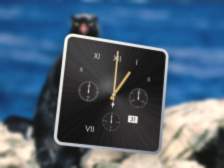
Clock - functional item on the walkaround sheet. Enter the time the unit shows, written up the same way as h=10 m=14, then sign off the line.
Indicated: h=1 m=0
